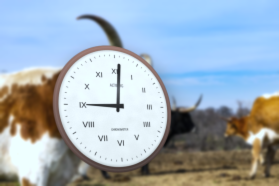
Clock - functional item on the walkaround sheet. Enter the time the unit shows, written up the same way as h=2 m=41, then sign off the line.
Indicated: h=9 m=1
